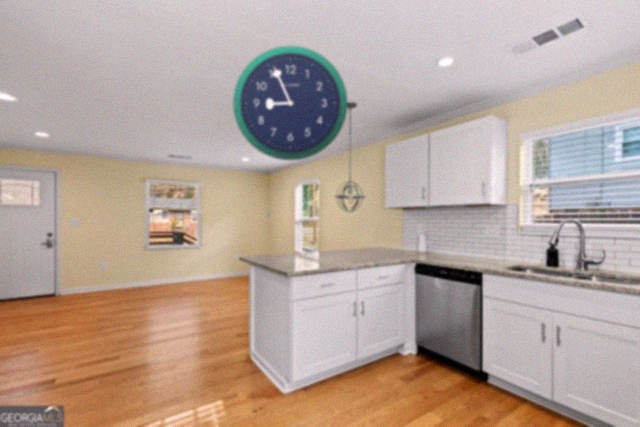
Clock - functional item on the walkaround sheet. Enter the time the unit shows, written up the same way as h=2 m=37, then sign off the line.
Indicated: h=8 m=56
